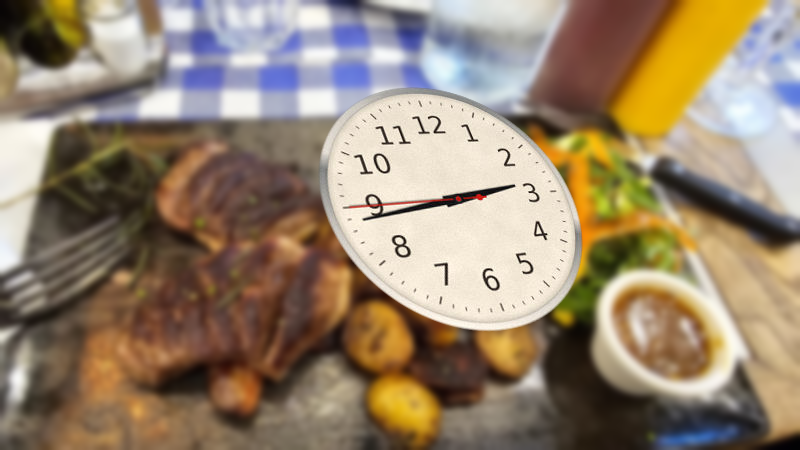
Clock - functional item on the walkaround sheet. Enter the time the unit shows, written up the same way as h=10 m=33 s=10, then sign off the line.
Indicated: h=2 m=43 s=45
